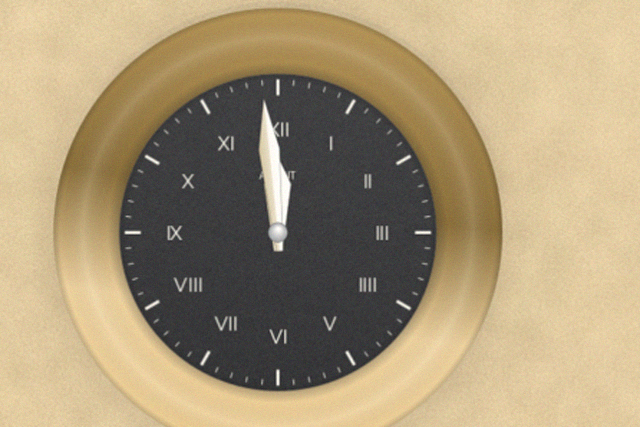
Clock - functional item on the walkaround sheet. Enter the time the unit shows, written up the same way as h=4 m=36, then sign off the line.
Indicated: h=11 m=59
